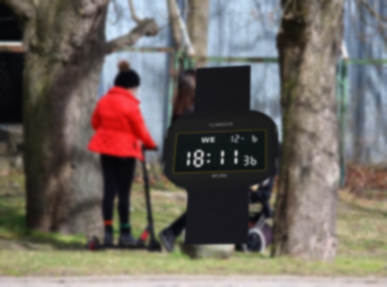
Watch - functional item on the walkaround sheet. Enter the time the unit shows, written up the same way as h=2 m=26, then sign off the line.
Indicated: h=18 m=11
